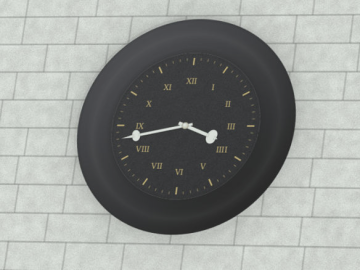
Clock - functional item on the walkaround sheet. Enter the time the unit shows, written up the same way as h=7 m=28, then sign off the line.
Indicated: h=3 m=43
